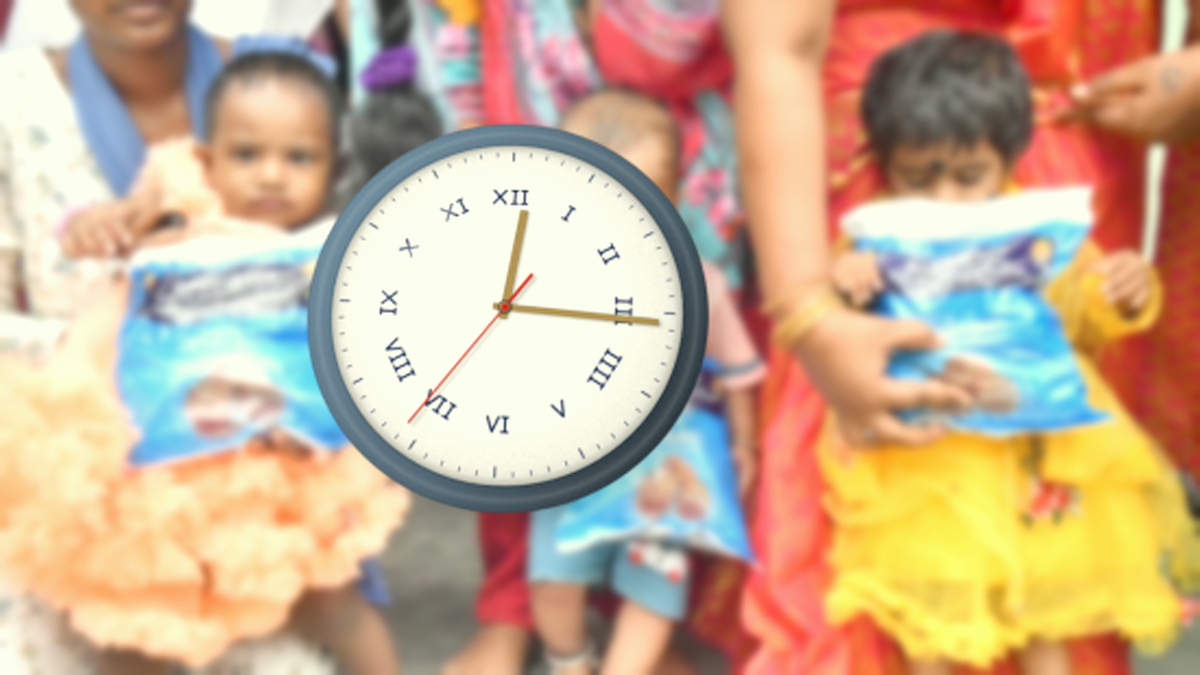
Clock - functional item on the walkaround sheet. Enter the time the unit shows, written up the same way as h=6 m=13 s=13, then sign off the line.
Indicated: h=12 m=15 s=36
